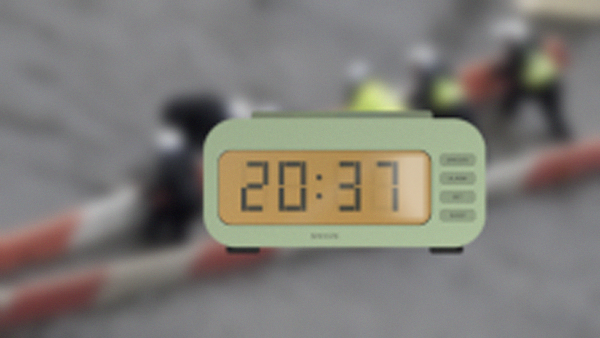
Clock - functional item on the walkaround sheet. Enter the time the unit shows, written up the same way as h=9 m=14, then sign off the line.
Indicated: h=20 m=37
